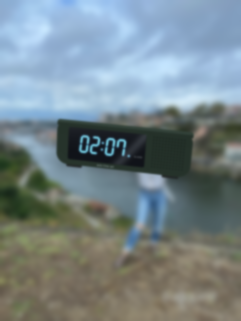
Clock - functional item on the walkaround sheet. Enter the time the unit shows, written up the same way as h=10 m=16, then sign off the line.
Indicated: h=2 m=7
